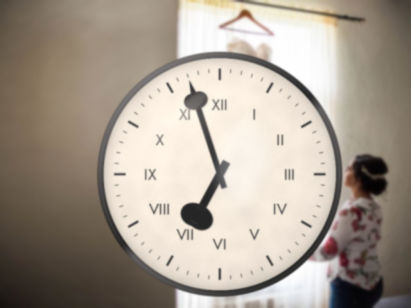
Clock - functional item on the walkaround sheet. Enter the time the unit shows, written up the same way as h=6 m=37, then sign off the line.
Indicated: h=6 m=57
